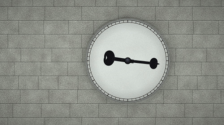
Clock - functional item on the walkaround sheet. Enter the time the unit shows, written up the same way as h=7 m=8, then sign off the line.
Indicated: h=9 m=16
